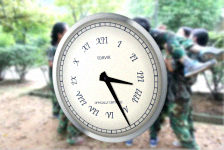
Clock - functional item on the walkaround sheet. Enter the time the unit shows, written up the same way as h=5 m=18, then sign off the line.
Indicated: h=3 m=26
